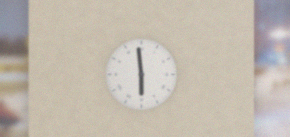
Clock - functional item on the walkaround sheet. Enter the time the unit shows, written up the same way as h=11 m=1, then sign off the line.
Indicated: h=5 m=59
